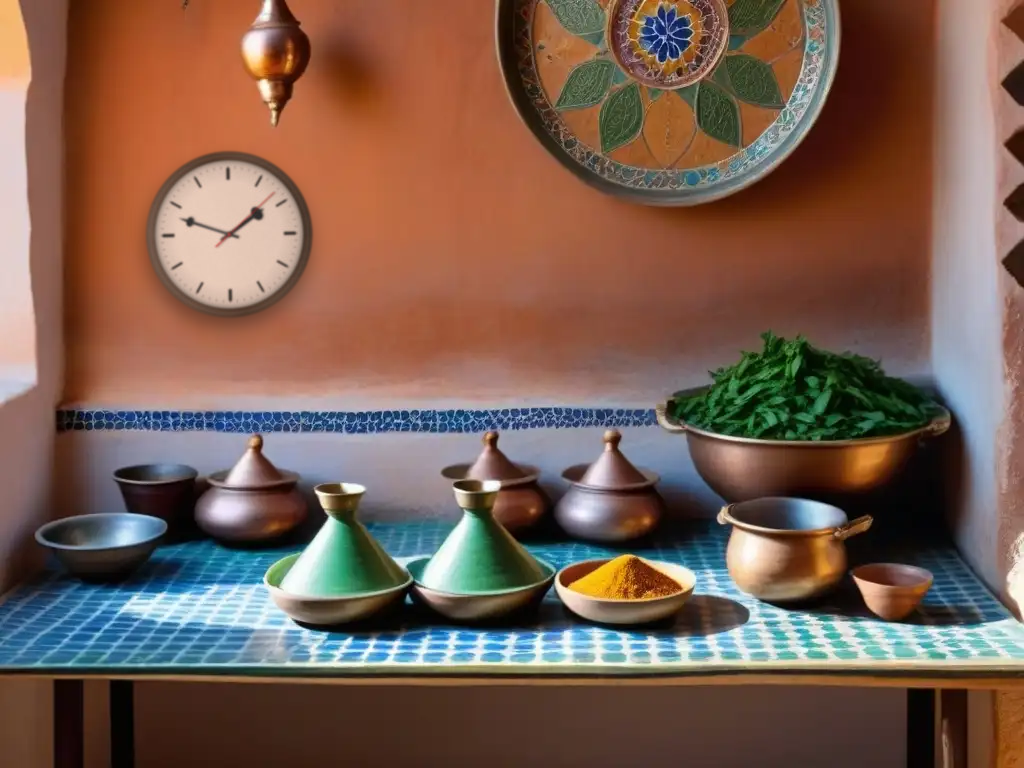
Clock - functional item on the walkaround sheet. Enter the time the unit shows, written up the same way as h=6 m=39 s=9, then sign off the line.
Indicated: h=1 m=48 s=8
